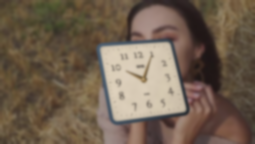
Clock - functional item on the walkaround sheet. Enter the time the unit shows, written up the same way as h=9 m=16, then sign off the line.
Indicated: h=10 m=5
